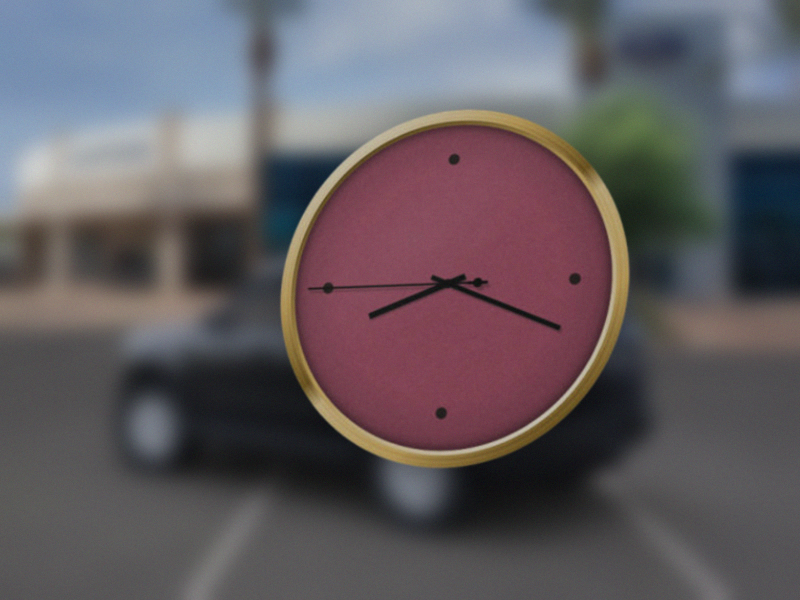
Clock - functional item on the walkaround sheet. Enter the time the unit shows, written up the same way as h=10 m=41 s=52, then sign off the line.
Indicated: h=8 m=18 s=45
